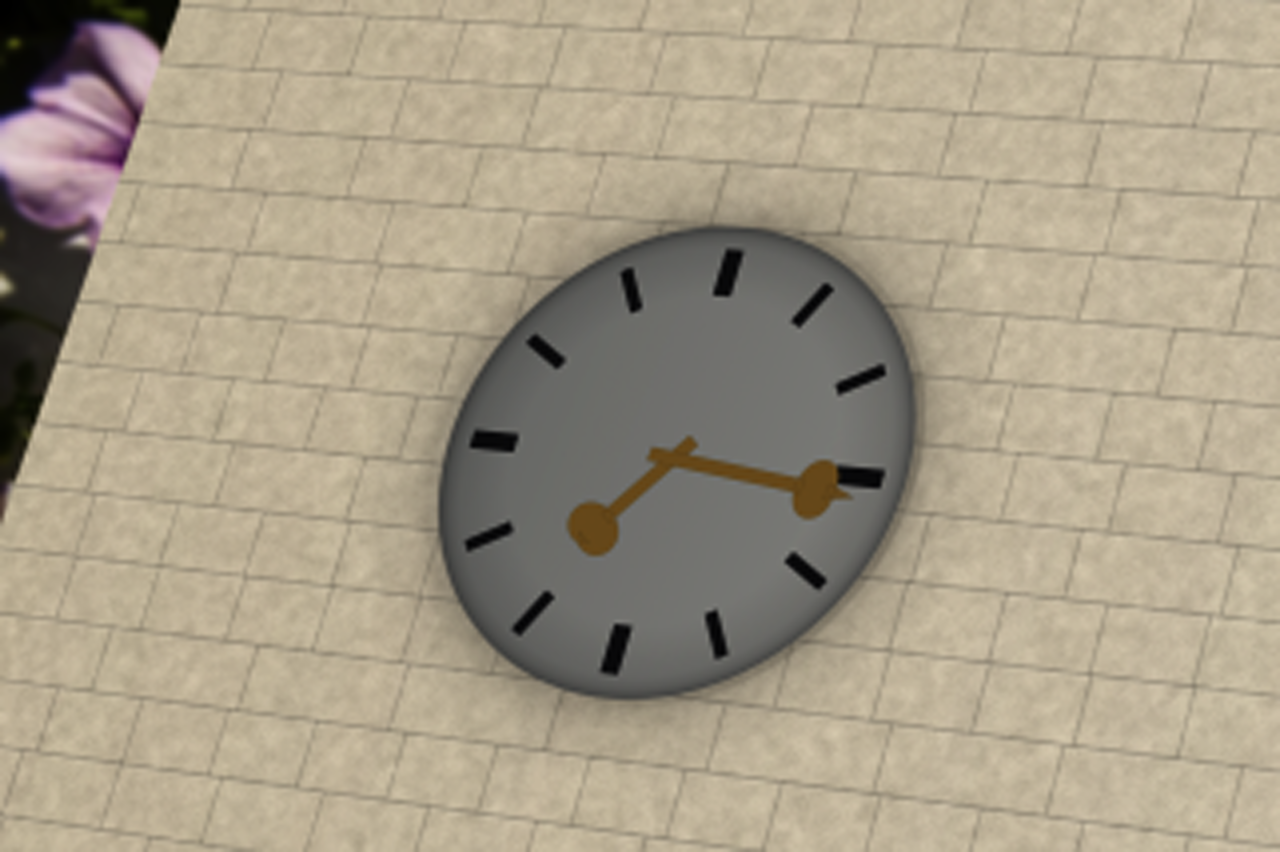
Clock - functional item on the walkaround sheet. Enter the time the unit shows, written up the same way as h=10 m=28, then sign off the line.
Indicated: h=7 m=16
